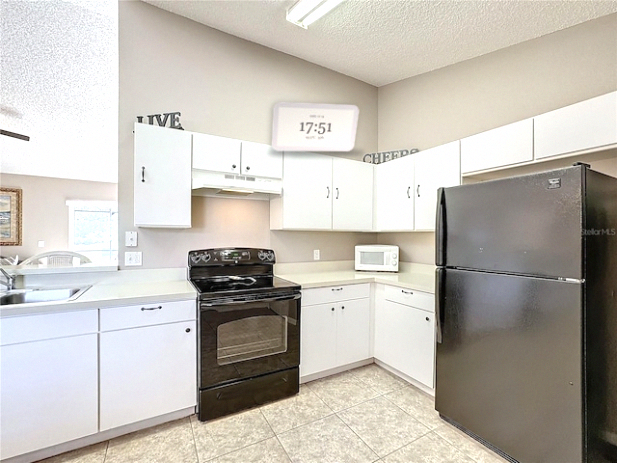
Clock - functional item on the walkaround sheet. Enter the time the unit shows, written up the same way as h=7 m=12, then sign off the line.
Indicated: h=17 m=51
